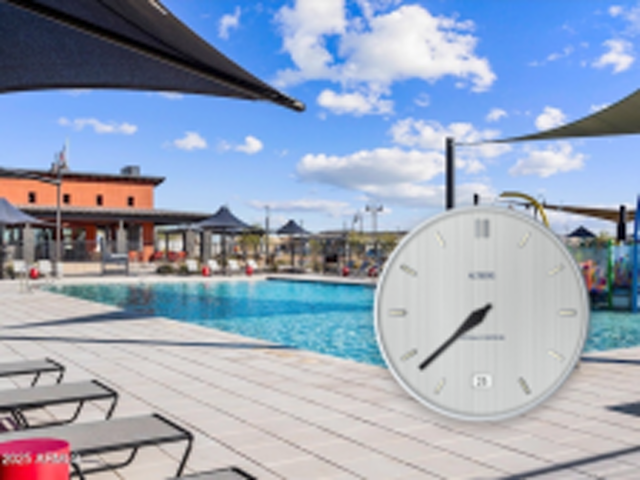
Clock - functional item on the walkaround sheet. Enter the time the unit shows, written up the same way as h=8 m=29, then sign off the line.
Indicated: h=7 m=38
